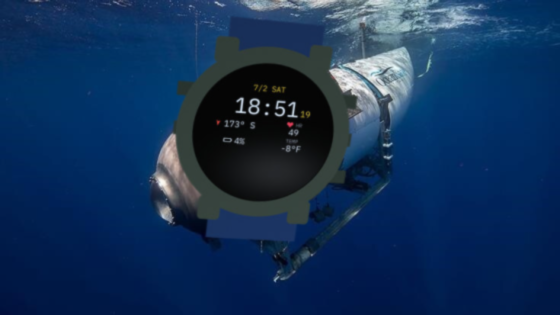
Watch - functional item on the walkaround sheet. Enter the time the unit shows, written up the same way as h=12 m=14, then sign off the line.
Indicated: h=18 m=51
